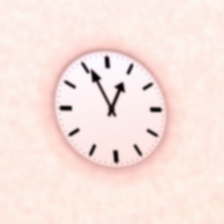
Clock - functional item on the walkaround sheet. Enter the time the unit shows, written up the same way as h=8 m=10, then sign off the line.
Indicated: h=12 m=56
